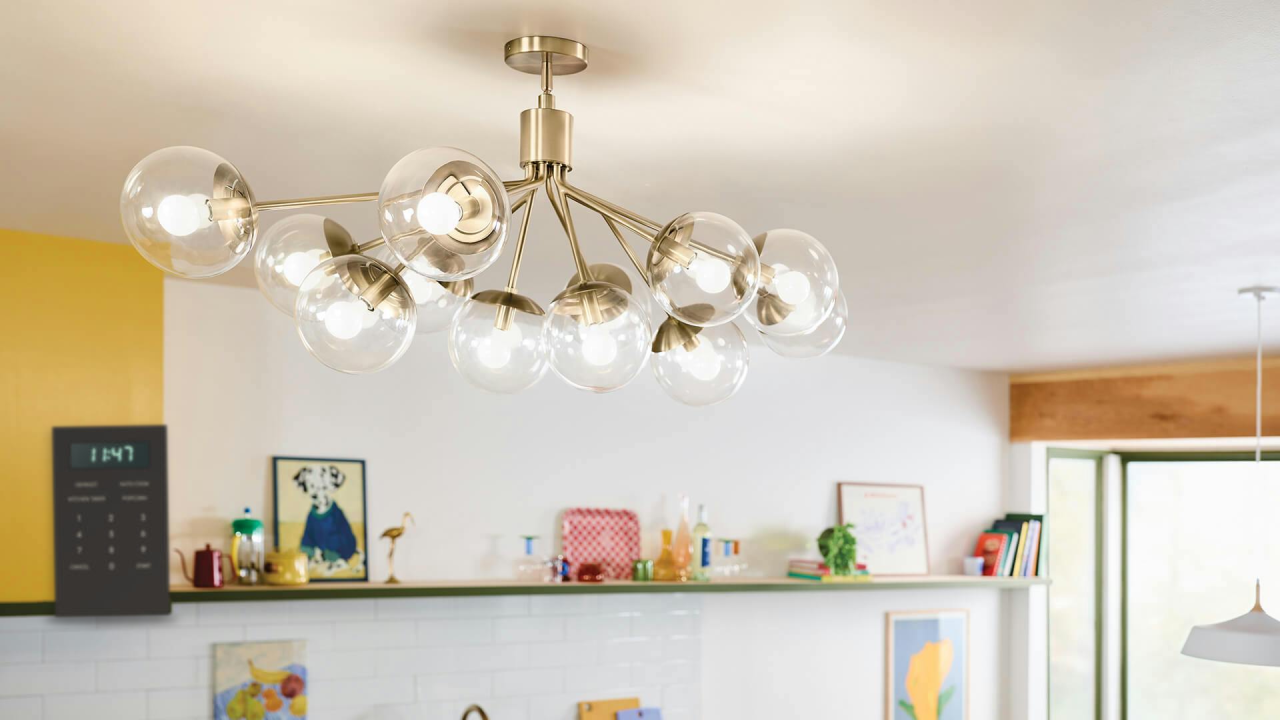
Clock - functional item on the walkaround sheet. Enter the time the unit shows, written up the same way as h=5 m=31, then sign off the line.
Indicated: h=11 m=47
